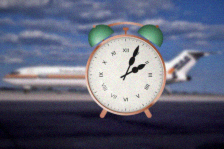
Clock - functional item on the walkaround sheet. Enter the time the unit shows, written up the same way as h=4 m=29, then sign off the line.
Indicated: h=2 m=4
